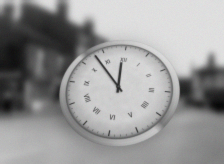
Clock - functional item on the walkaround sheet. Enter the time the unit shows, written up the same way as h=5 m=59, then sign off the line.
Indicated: h=11 m=53
